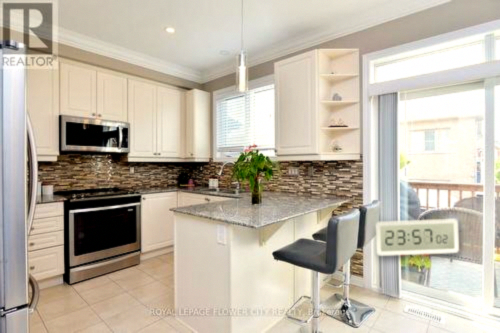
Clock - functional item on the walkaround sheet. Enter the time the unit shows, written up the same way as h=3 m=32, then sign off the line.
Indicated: h=23 m=57
